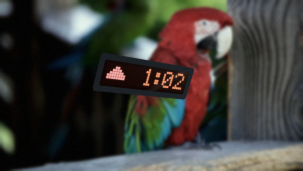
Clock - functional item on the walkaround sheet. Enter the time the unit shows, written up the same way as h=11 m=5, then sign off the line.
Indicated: h=1 m=2
